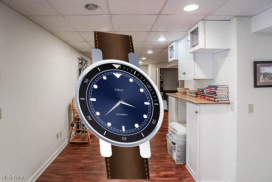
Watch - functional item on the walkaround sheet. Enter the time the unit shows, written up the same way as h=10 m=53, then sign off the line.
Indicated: h=3 m=38
